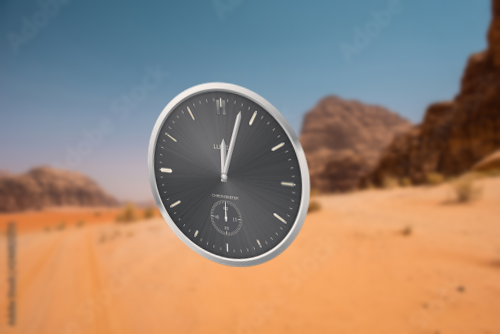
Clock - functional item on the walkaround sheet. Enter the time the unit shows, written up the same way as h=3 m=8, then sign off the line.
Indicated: h=12 m=3
